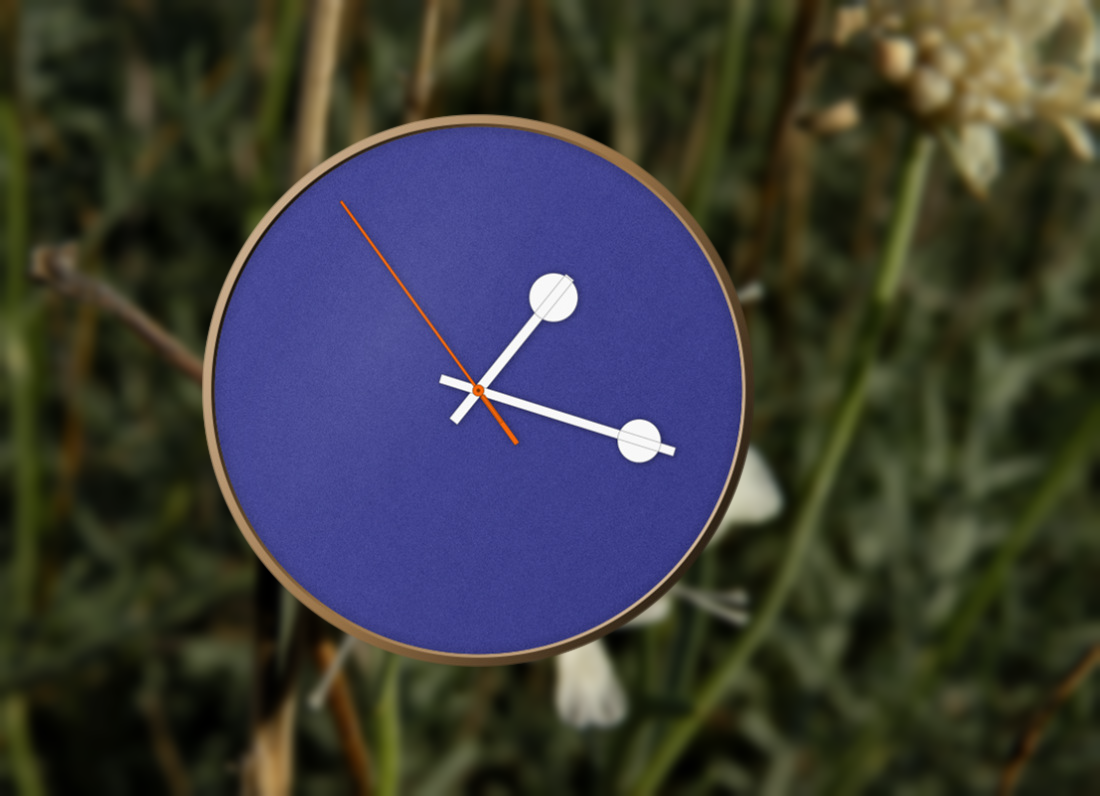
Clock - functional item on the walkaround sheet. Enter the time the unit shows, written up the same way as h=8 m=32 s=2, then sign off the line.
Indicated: h=1 m=17 s=54
